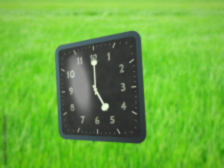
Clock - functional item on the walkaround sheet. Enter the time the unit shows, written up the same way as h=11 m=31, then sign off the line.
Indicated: h=5 m=0
